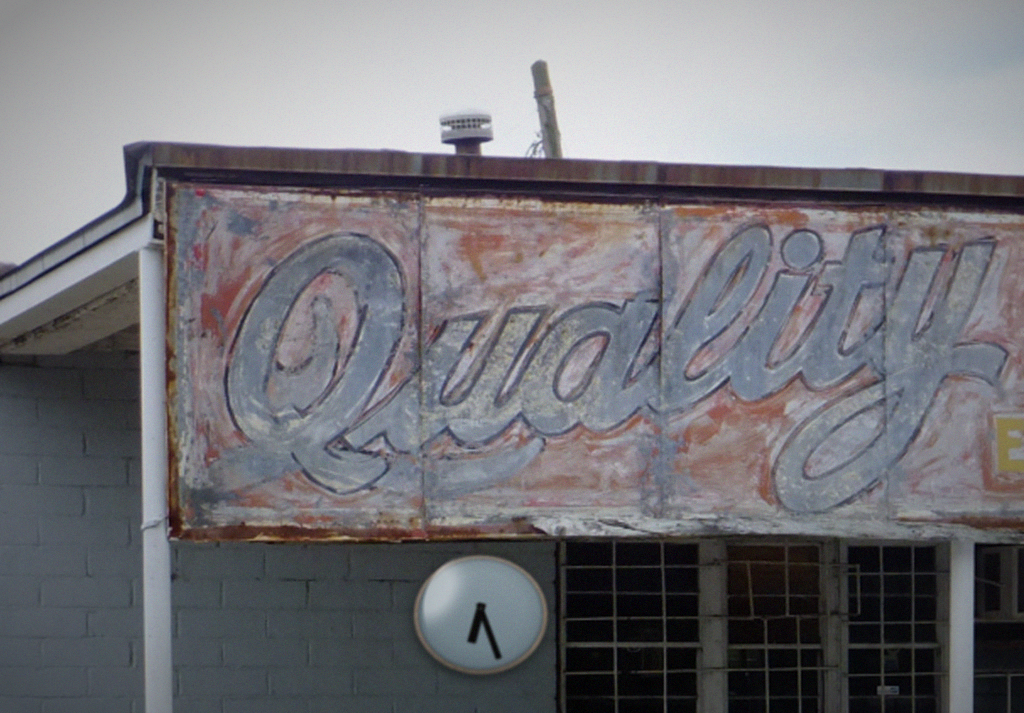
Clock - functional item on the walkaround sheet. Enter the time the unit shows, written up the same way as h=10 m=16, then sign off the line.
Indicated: h=6 m=27
